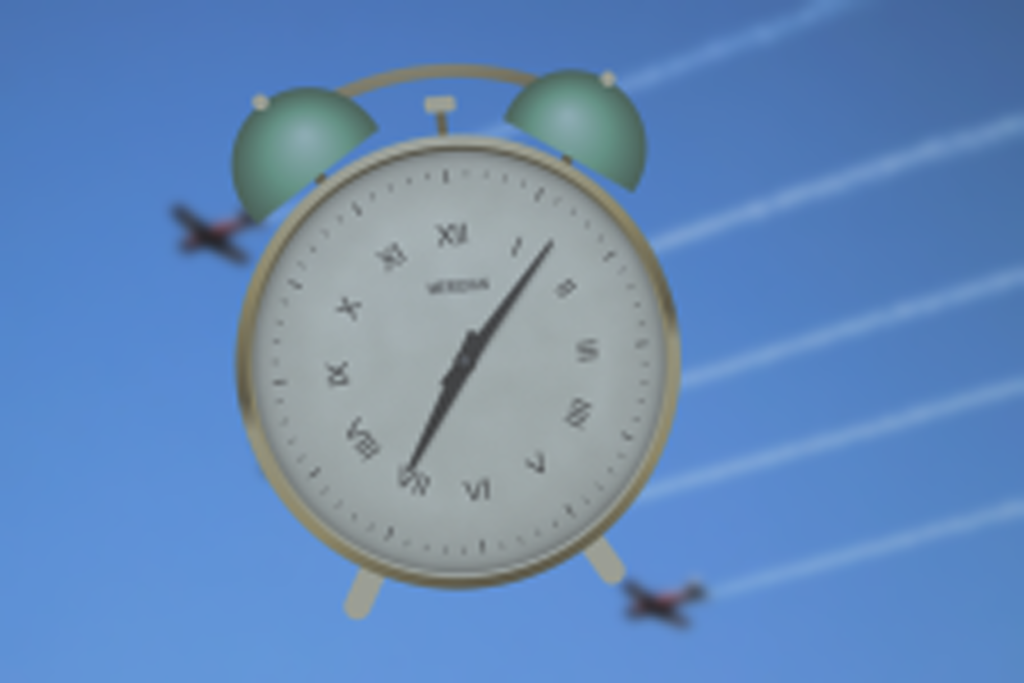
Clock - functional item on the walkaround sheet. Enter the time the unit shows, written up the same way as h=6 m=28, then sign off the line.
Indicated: h=7 m=7
